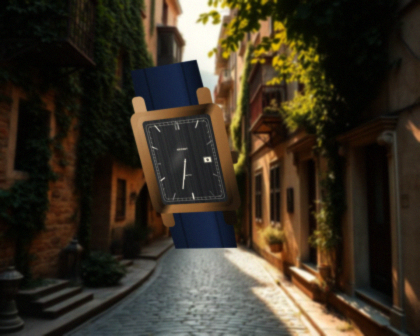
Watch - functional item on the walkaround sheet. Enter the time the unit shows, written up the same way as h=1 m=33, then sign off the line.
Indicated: h=6 m=33
